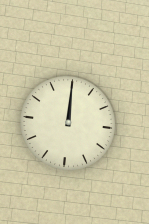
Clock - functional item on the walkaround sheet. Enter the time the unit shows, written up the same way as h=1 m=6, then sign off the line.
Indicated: h=12 m=0
